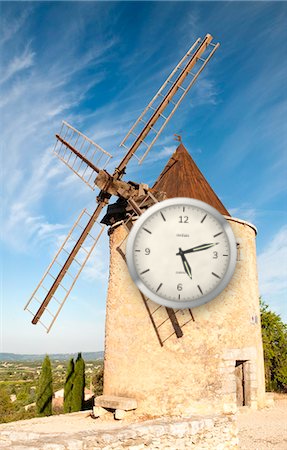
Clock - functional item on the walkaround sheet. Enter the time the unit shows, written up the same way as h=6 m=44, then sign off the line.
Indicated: h=5 m=12
